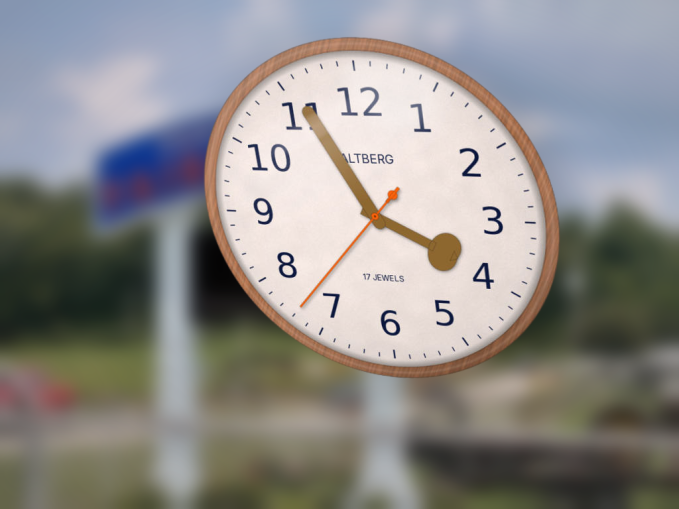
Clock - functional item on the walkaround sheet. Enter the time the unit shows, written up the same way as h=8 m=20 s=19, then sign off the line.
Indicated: h=3 m=55 s=37
